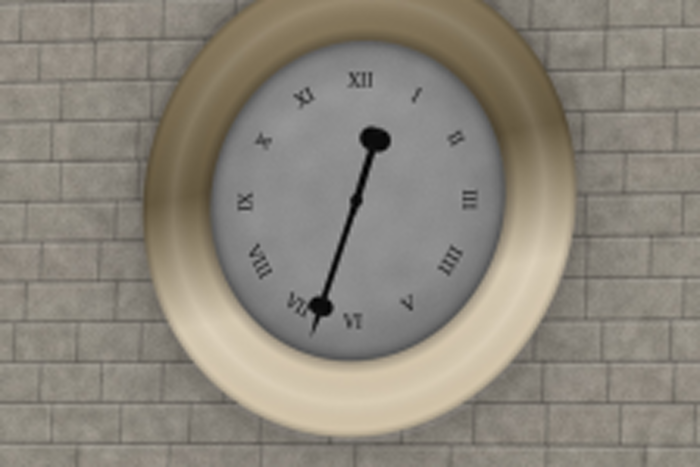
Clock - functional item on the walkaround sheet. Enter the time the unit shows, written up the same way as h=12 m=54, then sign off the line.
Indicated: h=12 m=33
